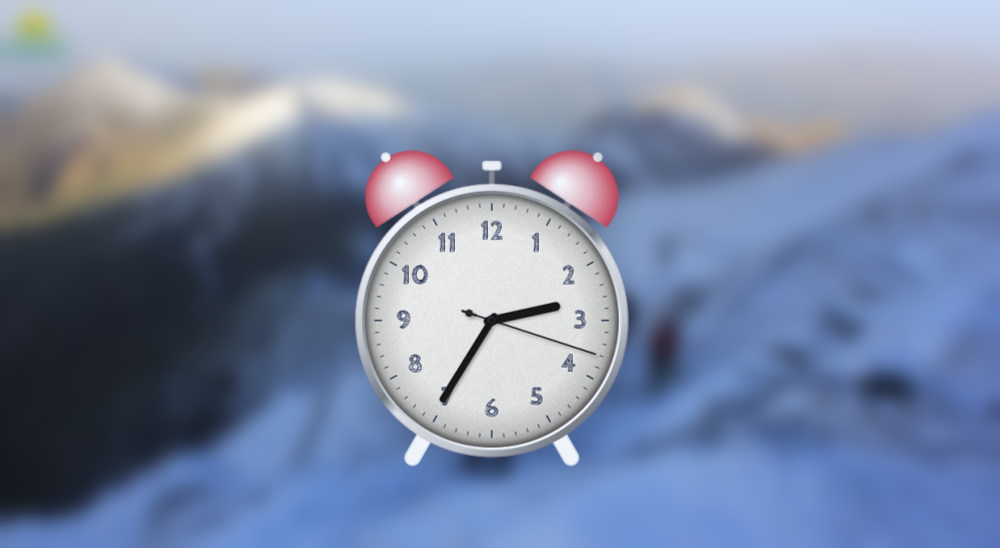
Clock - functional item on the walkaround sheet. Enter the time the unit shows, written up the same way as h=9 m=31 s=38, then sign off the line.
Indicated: h=2 m=35 s=18
